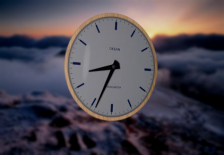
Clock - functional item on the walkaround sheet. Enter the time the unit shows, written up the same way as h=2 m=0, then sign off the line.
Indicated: h=8 m=34
